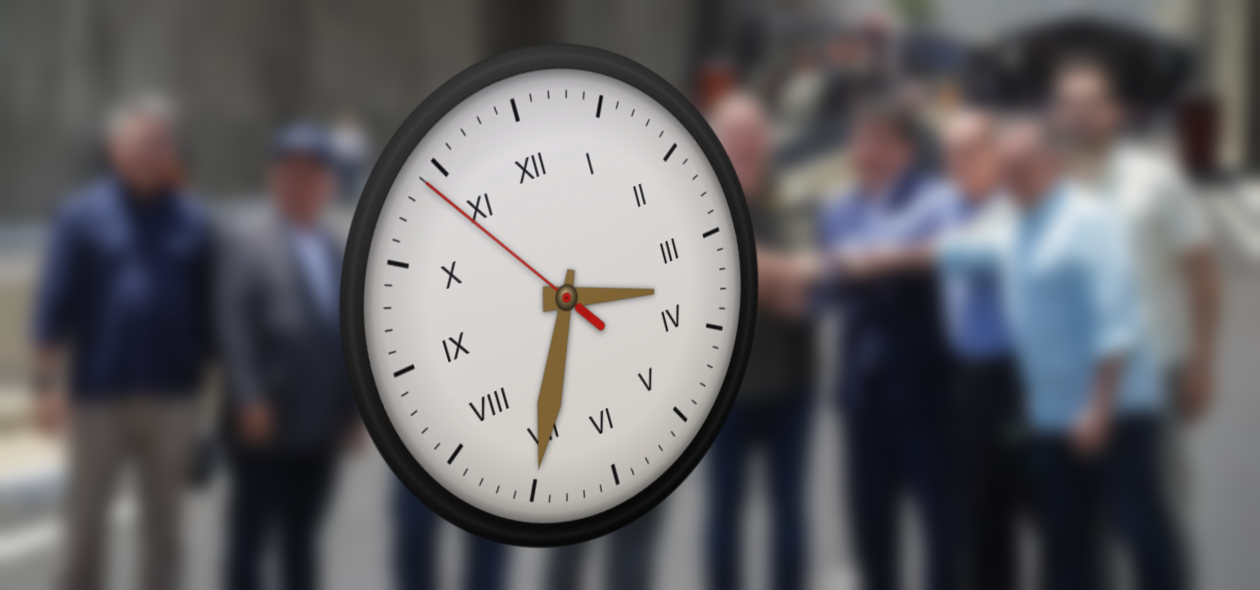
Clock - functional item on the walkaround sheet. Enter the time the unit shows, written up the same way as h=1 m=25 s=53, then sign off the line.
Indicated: h=3 m=34 s=54
